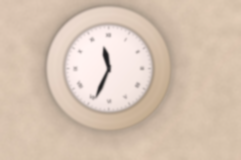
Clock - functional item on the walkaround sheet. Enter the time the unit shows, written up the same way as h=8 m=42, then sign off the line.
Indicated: h=11 m=34
